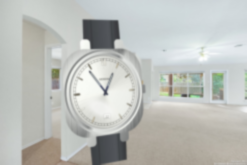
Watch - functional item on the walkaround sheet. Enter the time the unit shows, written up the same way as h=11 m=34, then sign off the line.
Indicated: h=12 m=54
